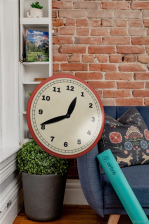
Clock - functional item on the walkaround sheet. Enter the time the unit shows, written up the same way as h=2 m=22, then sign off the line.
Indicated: h=12 m=41
